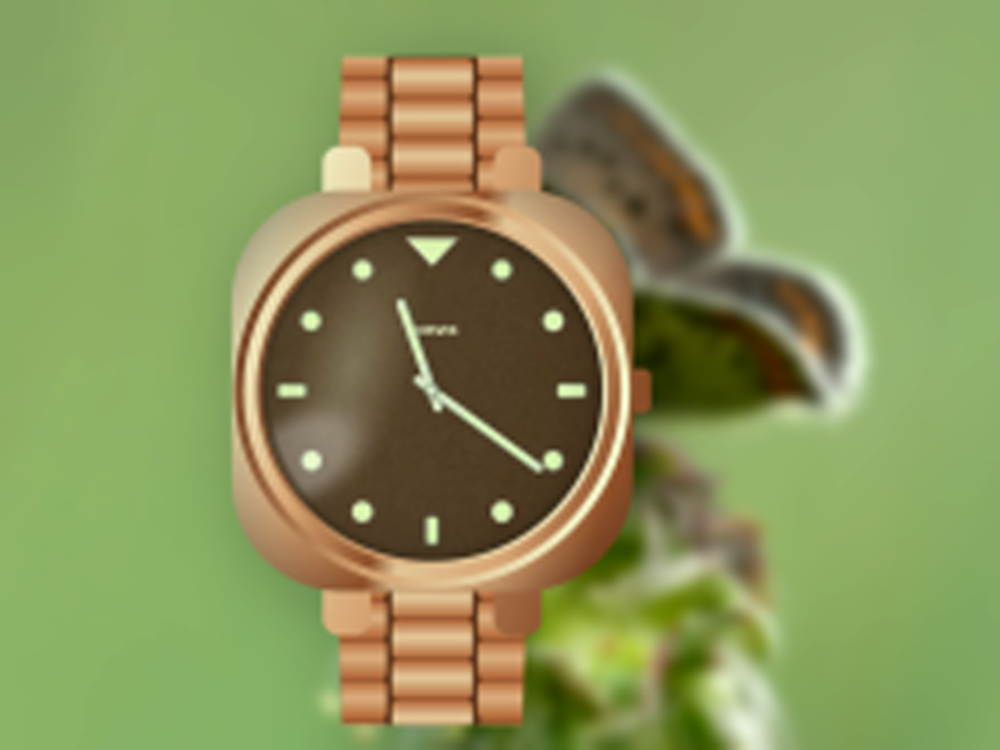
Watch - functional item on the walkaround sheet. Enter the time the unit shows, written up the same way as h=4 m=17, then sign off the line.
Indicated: h=11 m=21
